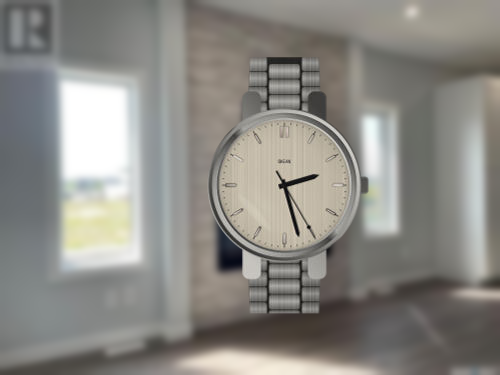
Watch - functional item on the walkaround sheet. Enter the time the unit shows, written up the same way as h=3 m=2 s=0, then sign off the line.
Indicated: h=2 m=27 s=25
